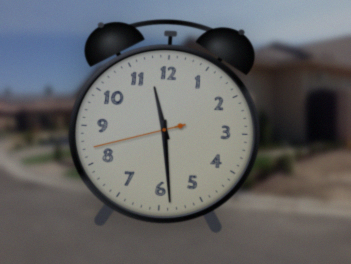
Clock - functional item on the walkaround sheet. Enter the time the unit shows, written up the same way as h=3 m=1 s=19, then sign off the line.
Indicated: h=11 m=28 s=42
